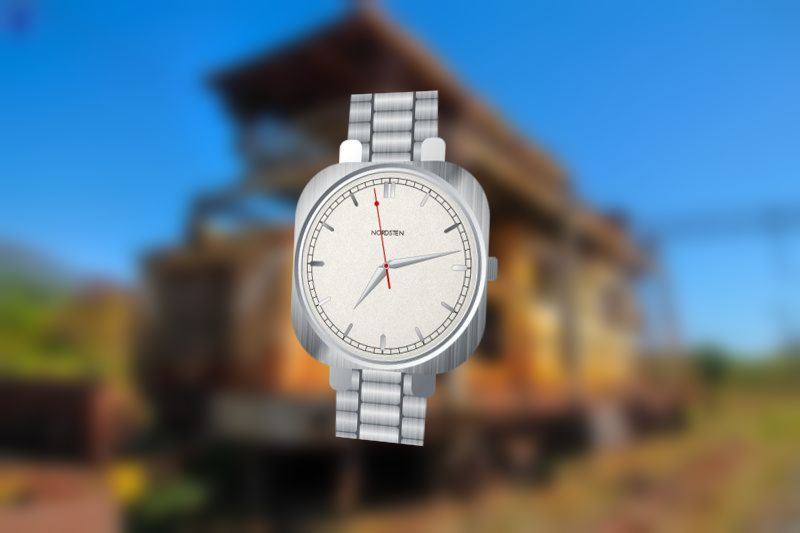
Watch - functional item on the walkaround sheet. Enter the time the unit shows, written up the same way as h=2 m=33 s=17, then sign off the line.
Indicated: h=7 m=12 s=58
